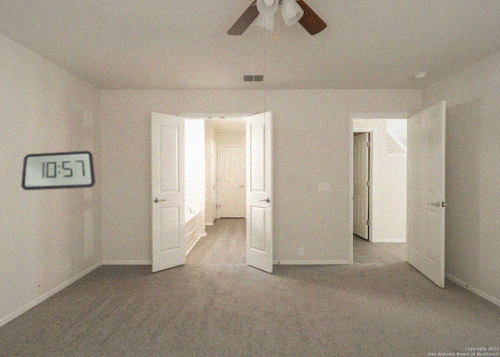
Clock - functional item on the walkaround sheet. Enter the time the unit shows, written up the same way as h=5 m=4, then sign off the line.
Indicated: h=10 m=57
